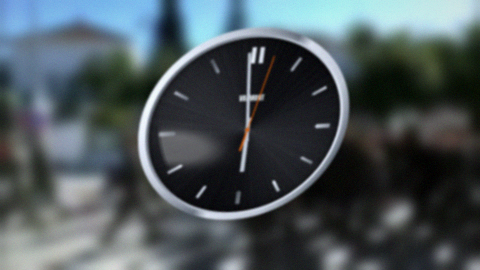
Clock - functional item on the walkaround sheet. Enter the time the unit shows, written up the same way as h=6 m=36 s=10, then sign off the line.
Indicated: h=5 m=59 s=2
